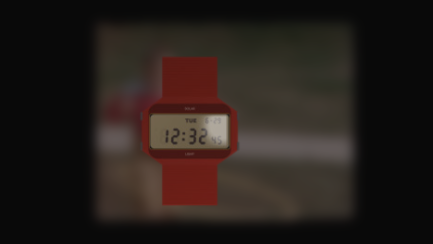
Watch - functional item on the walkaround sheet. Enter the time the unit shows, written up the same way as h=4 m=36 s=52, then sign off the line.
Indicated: h=12 m=32 s=45
